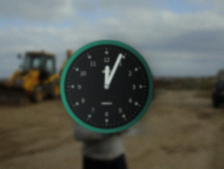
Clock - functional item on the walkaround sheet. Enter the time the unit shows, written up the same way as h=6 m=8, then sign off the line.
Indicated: h=12 m=4
